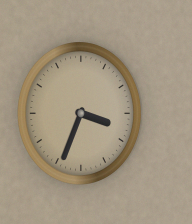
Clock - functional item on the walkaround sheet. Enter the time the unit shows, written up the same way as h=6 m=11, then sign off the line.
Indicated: h=3 m=34
